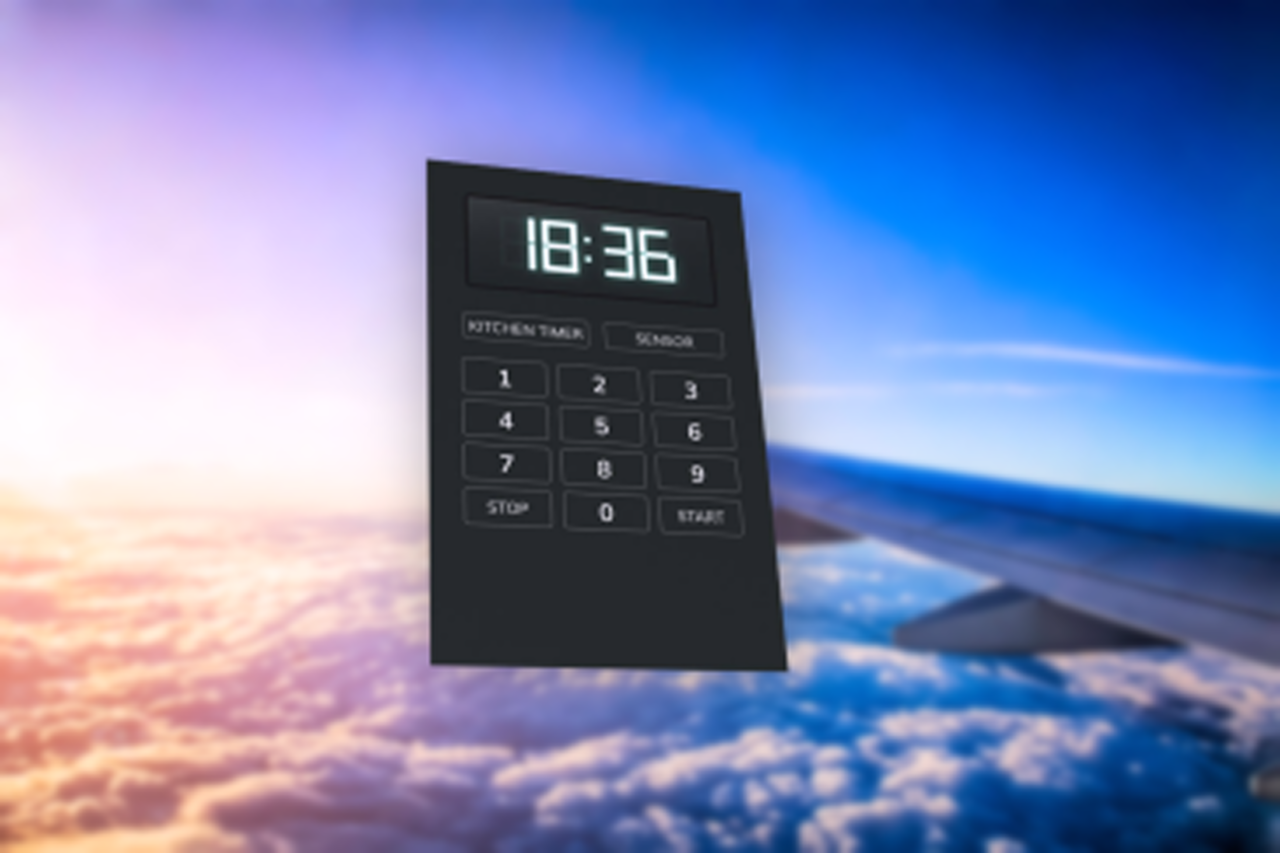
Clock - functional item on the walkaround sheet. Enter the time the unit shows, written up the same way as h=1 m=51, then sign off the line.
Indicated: h=18 m=36
